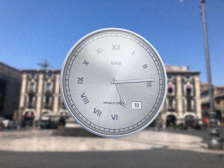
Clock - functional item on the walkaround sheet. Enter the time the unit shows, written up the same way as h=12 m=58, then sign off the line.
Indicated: h=5 m=14
